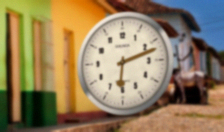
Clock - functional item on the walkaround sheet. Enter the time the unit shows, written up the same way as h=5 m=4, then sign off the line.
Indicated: h=6 m=12
